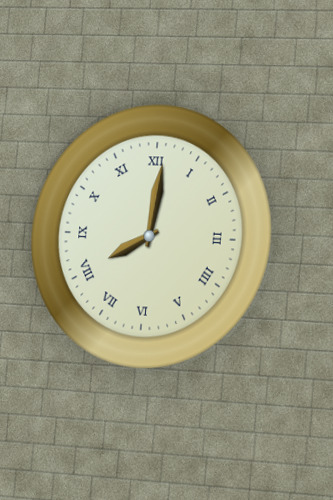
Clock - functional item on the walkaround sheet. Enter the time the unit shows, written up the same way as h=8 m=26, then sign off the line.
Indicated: h=8 m=1
